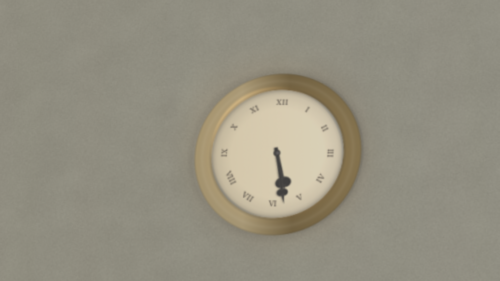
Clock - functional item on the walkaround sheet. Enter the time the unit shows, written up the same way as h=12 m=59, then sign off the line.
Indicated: h=5 m=28
